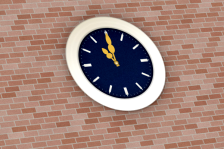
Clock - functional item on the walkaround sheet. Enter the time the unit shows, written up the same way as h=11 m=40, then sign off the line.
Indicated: h=11 m=0
